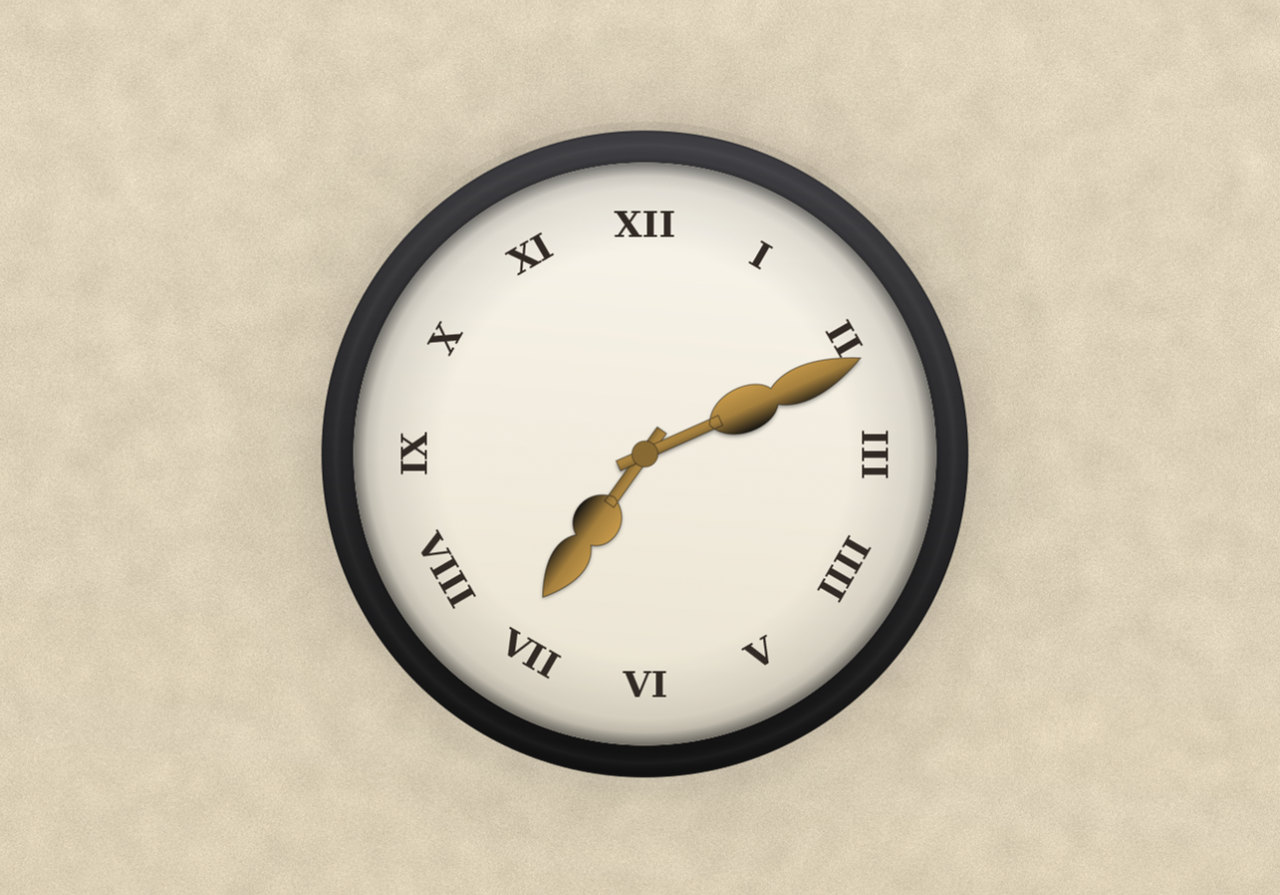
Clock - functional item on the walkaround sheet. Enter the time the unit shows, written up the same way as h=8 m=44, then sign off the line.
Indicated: h=7 m=11
